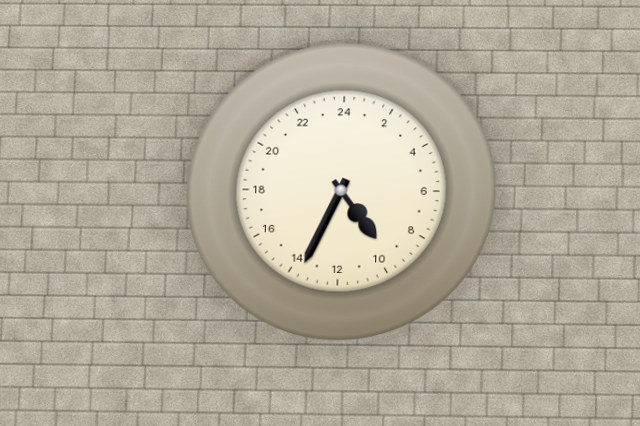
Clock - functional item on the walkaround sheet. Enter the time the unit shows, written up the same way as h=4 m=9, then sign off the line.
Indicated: h=9 m=34
